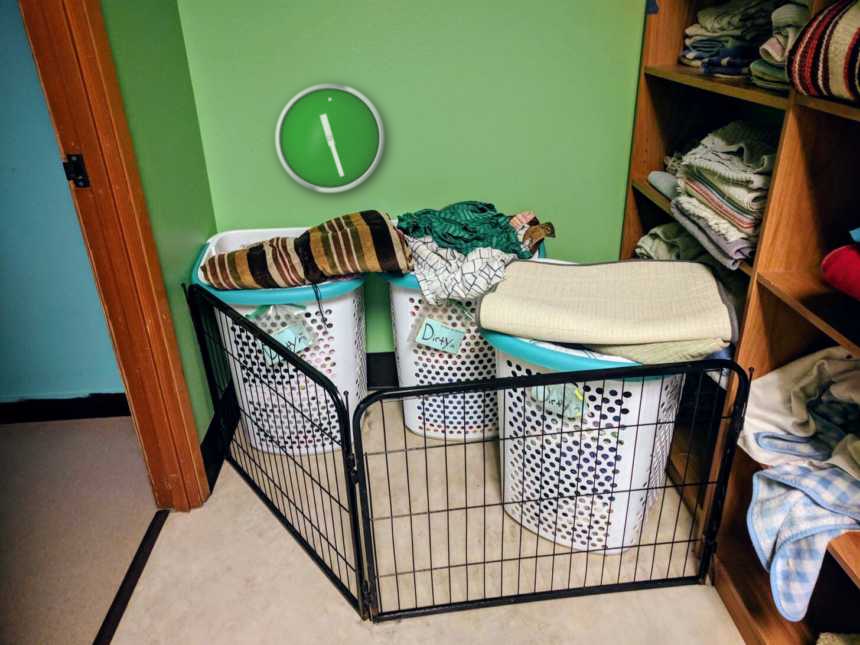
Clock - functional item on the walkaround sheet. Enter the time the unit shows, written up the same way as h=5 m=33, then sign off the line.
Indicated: h=11 m=27
